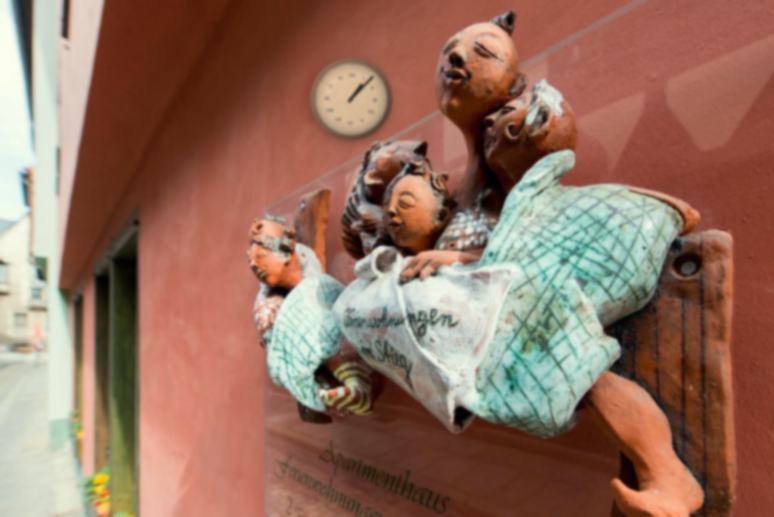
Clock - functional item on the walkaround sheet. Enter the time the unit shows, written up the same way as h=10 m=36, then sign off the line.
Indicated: h=1 m=7
